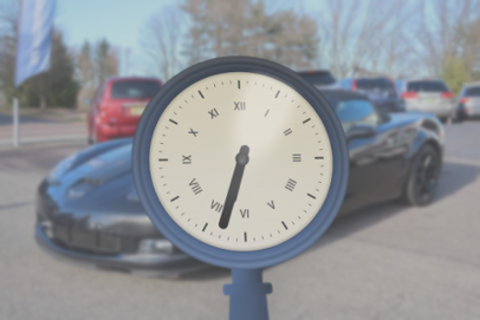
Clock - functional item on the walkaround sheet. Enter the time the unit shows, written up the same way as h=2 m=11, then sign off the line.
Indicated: h=6 m=33
